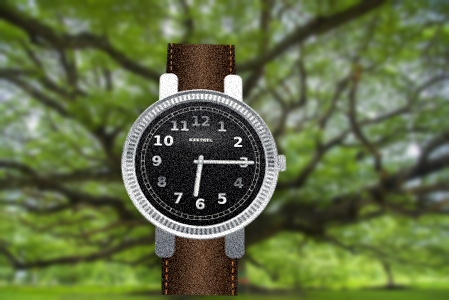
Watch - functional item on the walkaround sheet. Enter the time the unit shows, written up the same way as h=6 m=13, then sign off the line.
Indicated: h=6 m=15
